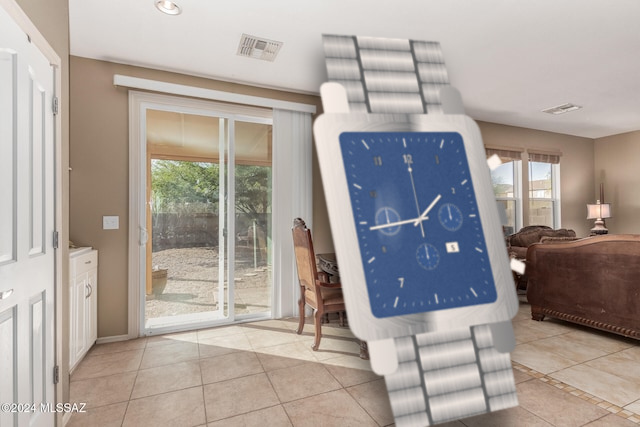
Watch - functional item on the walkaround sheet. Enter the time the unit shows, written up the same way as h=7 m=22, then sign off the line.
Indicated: h=1 m=44
